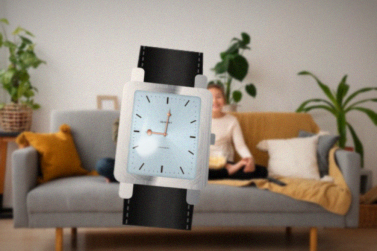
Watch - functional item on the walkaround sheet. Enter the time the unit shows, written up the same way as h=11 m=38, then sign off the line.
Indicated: h=9 m=1
